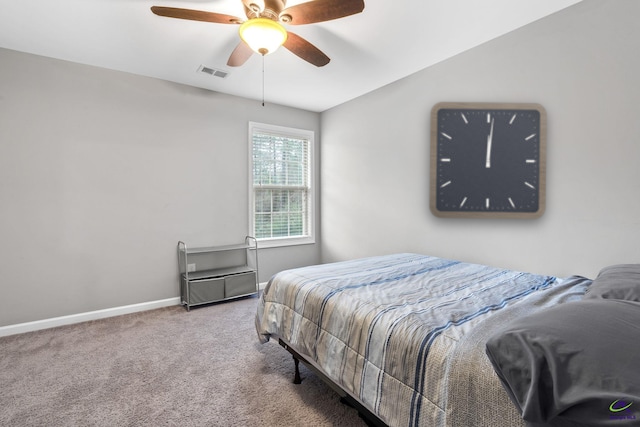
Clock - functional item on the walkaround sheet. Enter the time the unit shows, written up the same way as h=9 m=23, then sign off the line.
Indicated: h=12 m=1
